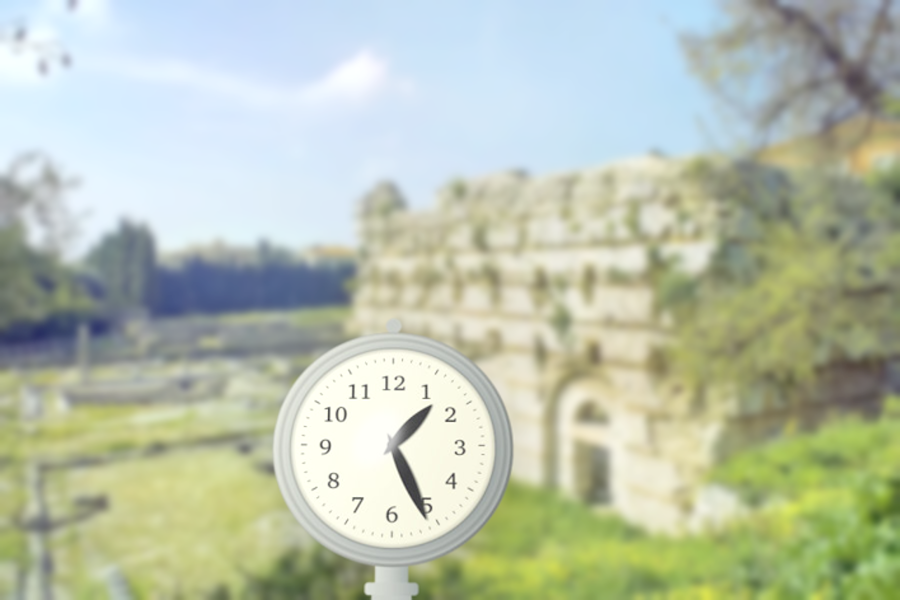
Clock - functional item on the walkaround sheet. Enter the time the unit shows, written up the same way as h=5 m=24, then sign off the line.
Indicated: h=1 m=26
